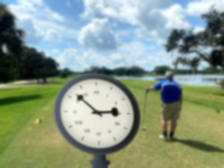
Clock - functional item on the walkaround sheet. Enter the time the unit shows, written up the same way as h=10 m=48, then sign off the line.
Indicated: h=2 m=52
